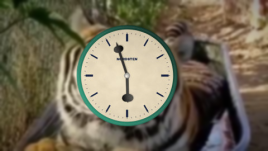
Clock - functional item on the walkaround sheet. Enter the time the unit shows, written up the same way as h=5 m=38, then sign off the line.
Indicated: h=5 m=57
